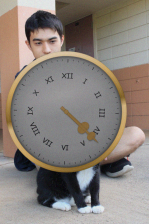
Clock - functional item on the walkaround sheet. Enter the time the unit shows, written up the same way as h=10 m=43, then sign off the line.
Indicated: h=4 m=22
